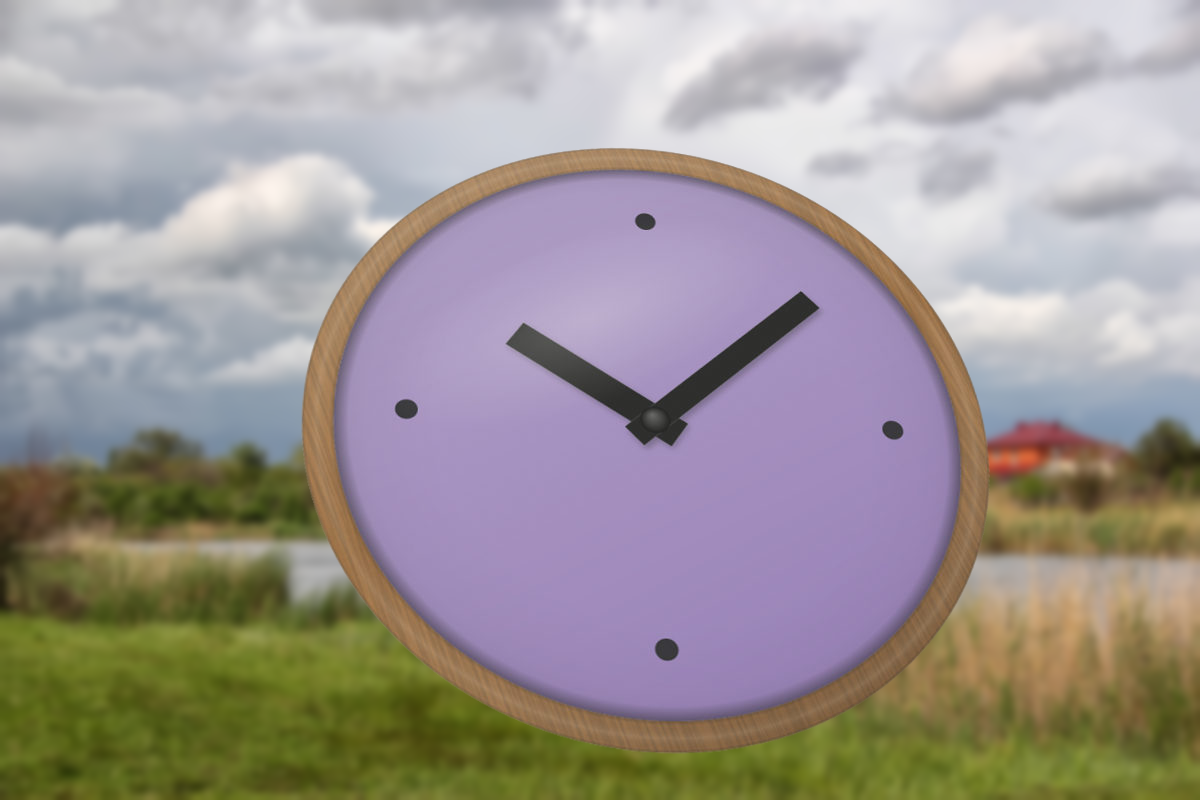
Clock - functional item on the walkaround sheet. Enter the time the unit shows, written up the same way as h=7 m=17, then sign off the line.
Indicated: h=10 m=8
